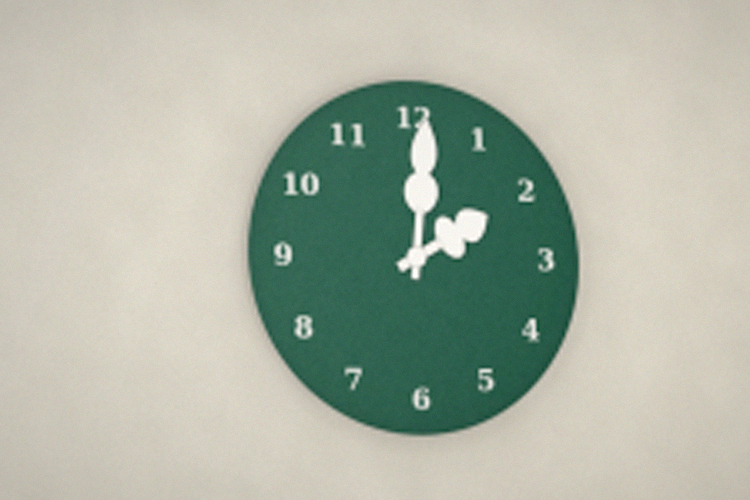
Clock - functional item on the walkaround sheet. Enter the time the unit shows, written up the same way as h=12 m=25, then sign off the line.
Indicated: h=2 m=1
